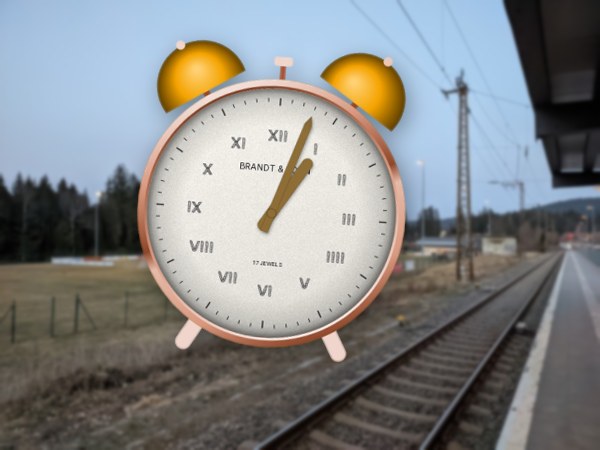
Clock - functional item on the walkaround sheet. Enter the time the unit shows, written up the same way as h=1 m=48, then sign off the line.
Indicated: h=1 m=3
